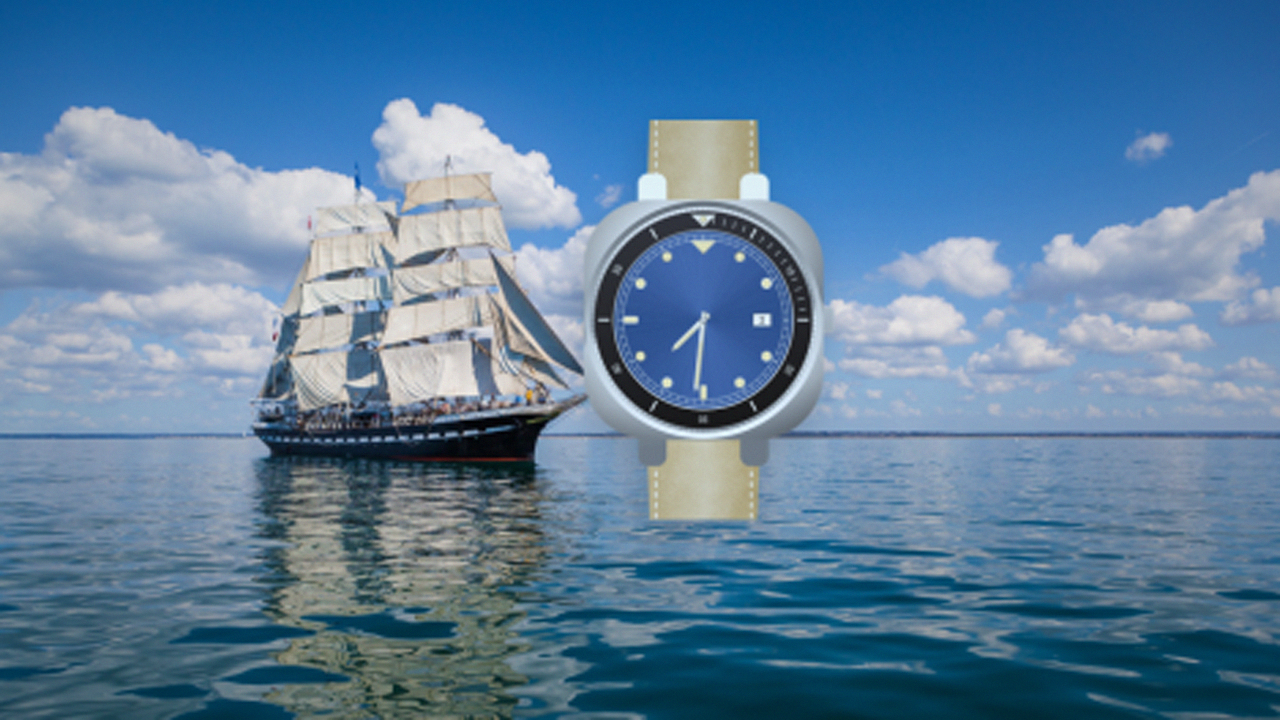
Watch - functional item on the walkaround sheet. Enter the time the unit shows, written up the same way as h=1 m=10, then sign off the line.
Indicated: h=7 m=31
